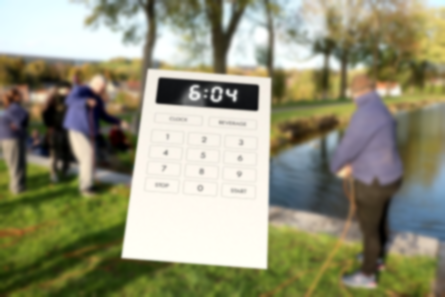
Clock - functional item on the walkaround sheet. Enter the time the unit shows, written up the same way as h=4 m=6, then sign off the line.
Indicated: h=6 m=4
